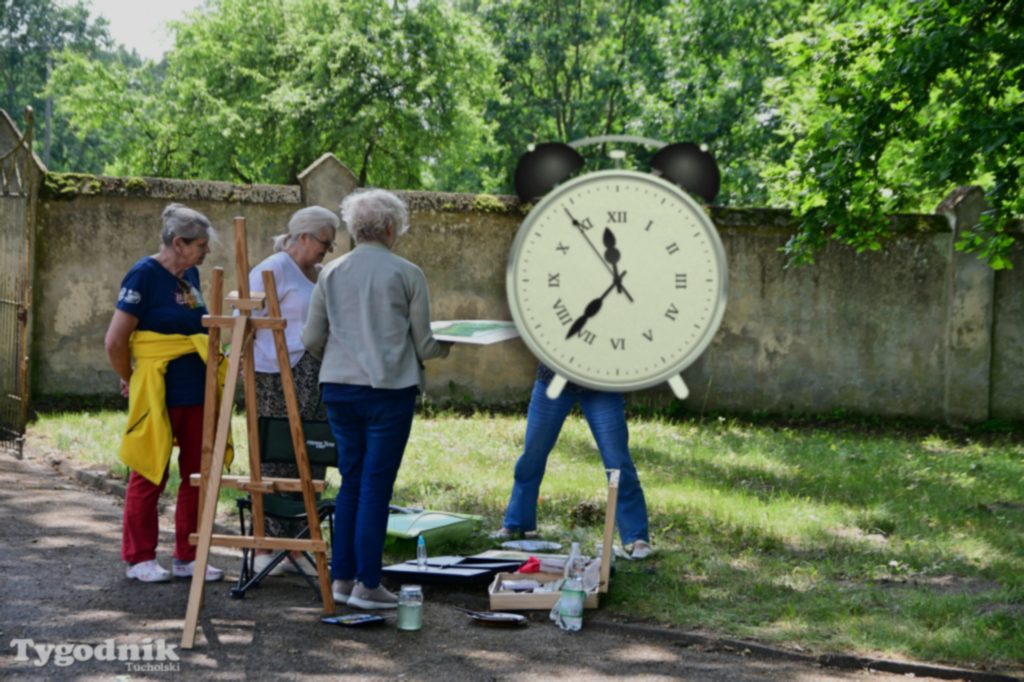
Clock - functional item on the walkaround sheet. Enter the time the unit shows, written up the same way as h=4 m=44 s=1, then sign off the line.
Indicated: h=11 m=36 s=54
